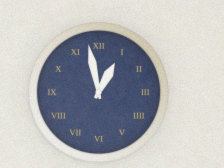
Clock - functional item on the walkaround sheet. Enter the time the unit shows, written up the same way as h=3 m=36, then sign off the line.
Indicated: h=12 m=58
